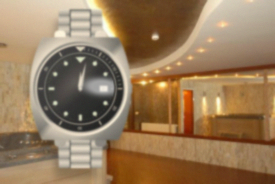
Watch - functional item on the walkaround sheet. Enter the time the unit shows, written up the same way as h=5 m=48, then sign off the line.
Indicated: h=12 m=2
